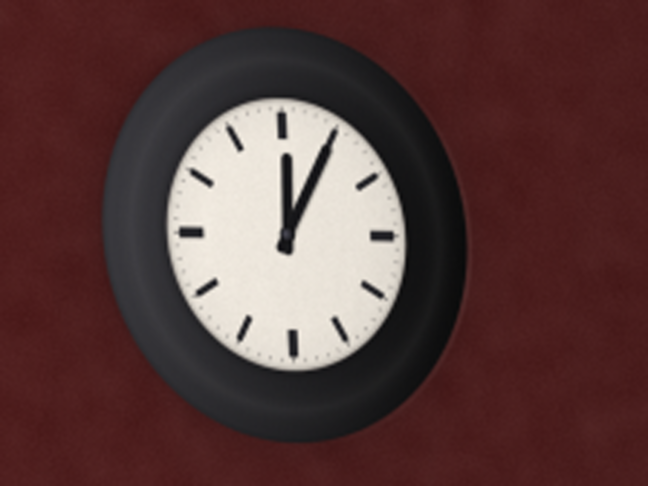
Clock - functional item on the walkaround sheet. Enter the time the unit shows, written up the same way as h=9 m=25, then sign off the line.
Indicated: h=12 m=5
